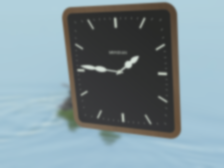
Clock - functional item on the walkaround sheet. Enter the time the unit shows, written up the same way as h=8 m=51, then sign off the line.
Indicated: h=1 m=46
